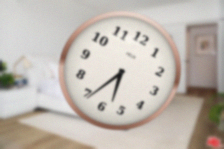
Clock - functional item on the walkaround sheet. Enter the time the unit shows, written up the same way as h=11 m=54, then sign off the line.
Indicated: h=5 m=34
